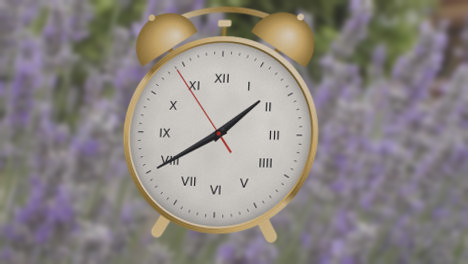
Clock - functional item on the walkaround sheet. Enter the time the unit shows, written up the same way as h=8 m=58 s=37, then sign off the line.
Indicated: h=1 m=39 s=54
